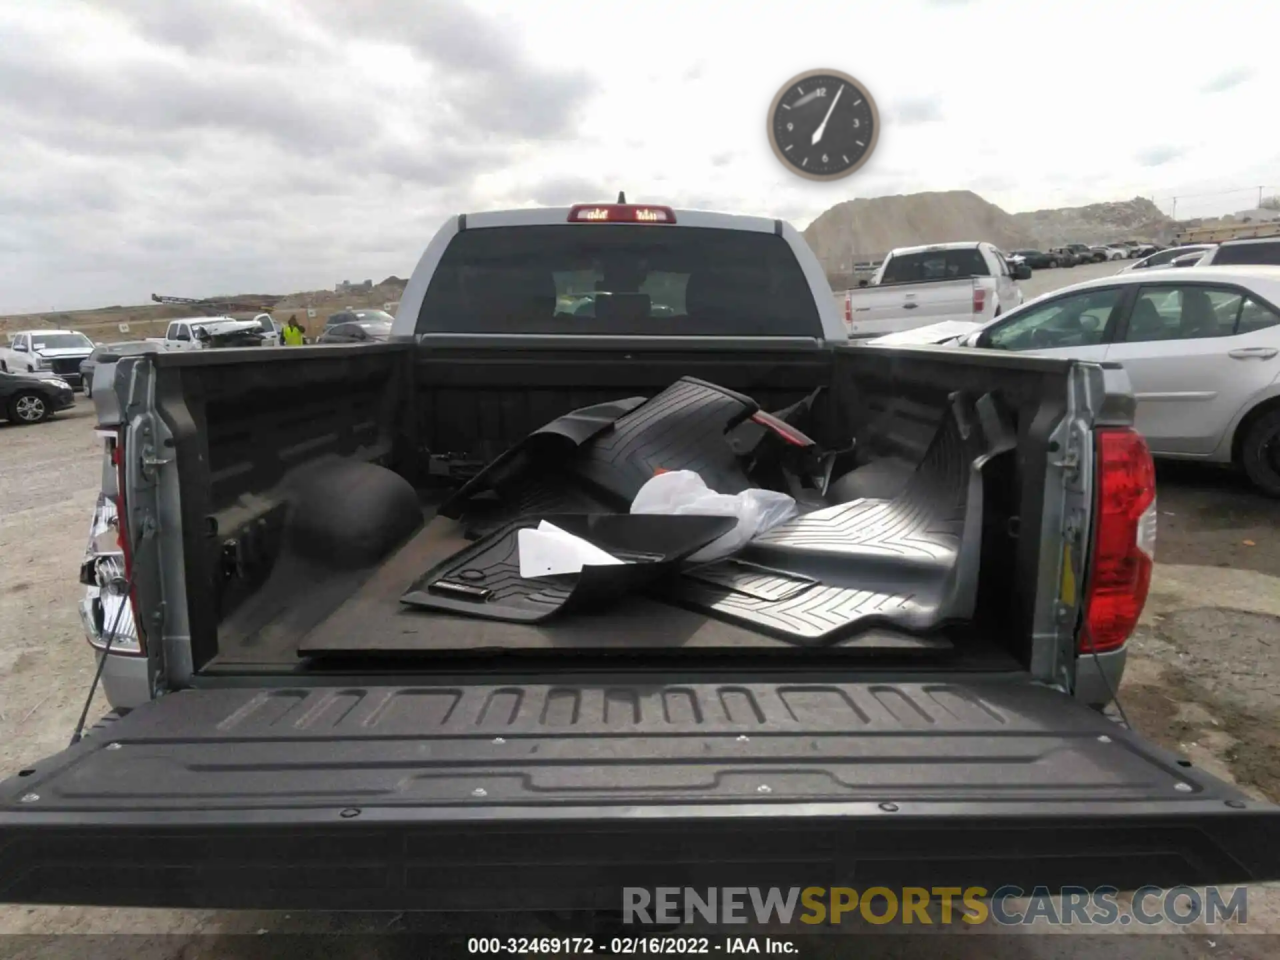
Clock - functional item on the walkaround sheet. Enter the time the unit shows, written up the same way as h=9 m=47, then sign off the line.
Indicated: h=7 m=5
